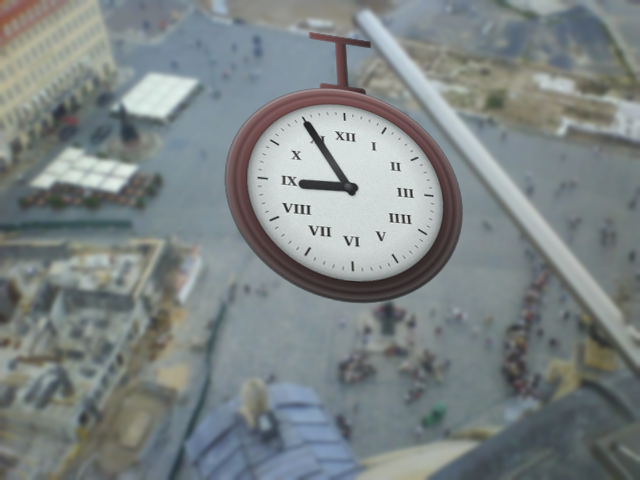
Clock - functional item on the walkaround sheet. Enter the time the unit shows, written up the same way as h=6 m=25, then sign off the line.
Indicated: h=8 m=55
